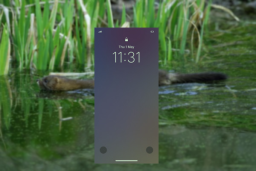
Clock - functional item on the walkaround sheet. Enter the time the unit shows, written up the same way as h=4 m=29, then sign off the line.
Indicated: h=11 m=31
